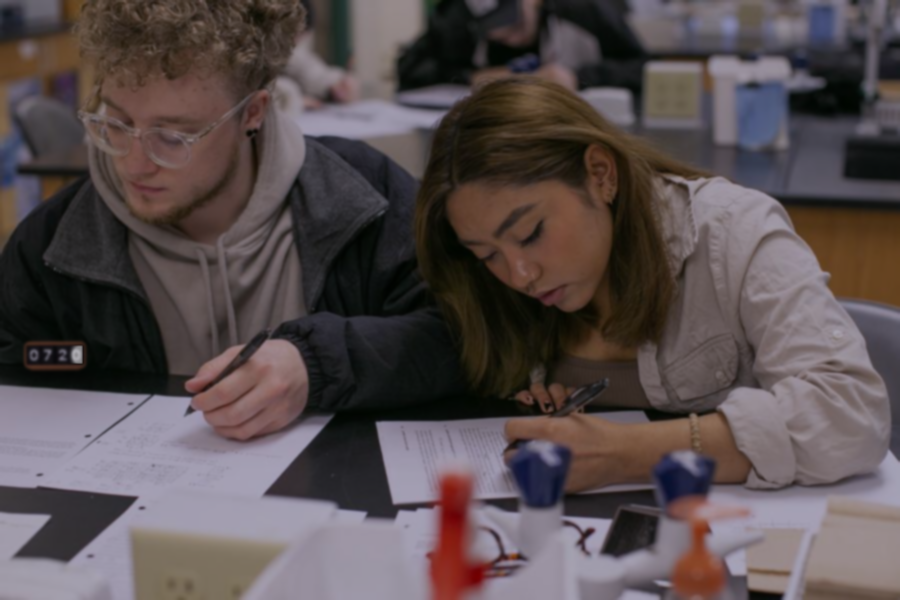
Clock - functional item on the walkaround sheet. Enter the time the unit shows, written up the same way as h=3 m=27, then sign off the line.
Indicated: h=7 m=20
